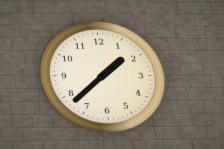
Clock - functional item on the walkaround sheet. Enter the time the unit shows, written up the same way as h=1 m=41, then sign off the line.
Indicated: h=1 m=38
